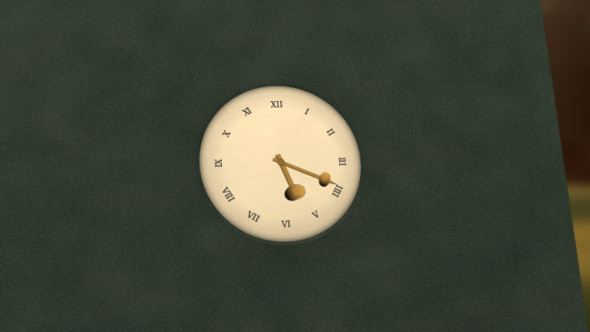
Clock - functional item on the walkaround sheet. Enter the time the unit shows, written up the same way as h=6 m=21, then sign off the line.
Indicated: h=5 m=19
